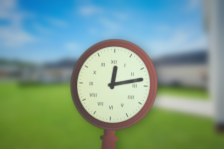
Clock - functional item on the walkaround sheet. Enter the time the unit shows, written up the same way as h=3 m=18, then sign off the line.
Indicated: h=12 m=13
